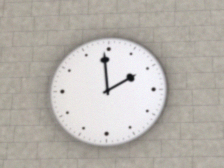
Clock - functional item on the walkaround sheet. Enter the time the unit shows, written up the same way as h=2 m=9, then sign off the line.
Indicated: h=1 m=59
